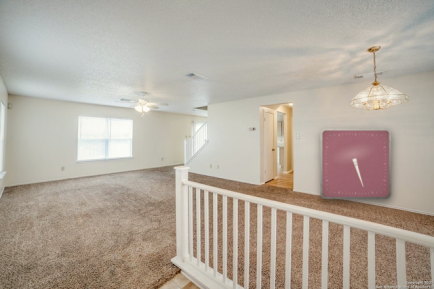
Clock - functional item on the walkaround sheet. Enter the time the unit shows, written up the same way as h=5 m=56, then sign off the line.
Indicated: h=5 m=27
